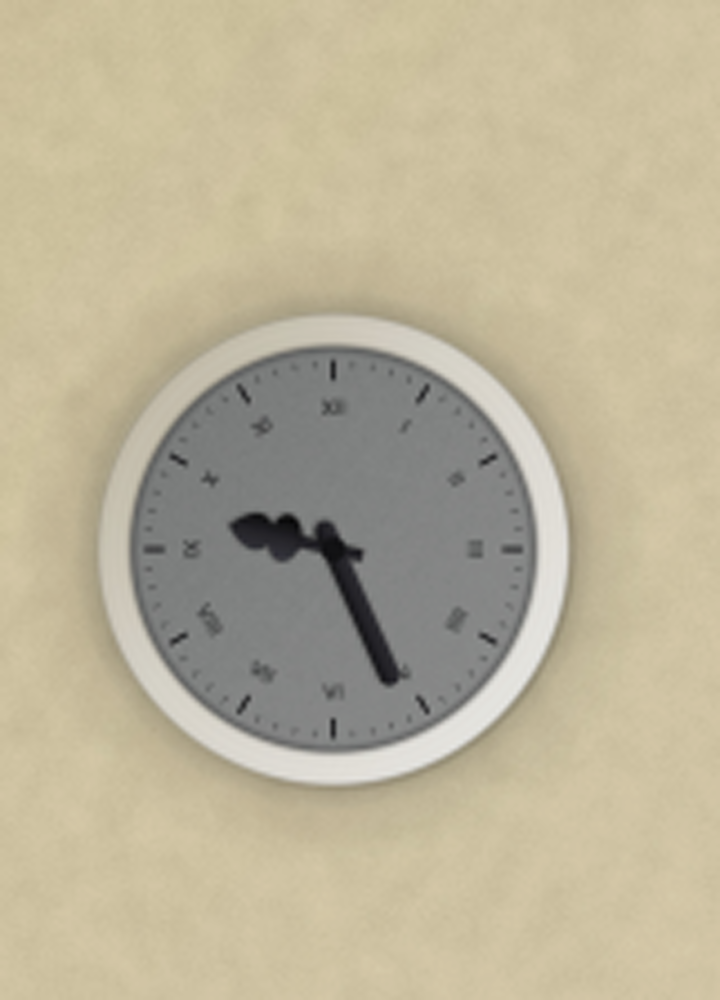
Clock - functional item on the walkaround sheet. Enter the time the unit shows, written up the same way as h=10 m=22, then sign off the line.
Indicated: h=9 m=26
